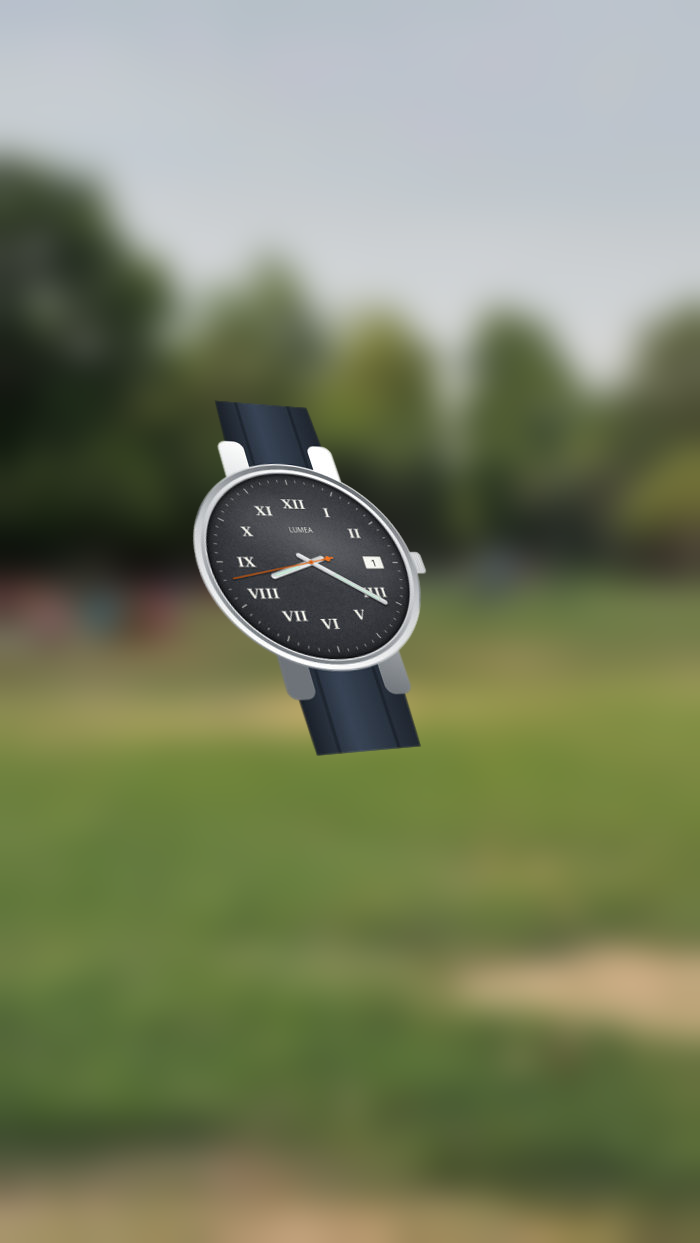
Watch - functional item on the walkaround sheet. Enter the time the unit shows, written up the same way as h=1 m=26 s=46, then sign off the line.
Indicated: h=8 m=20 s=43
